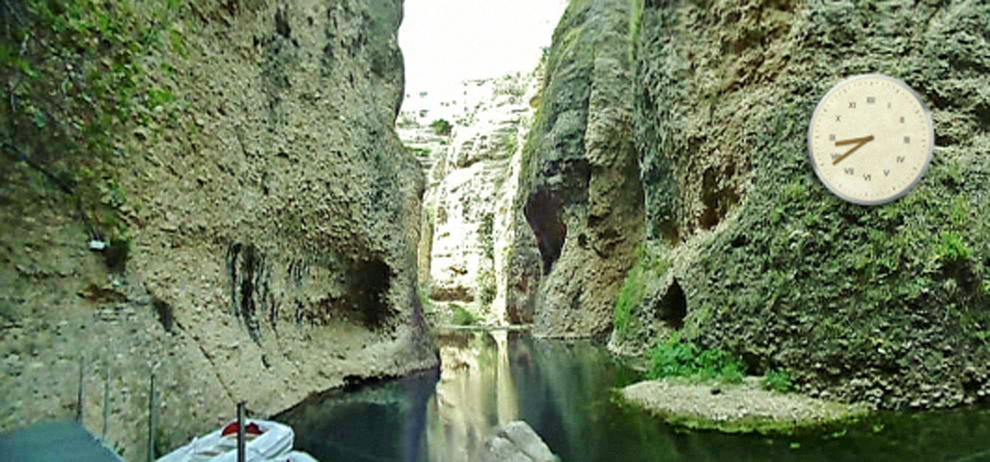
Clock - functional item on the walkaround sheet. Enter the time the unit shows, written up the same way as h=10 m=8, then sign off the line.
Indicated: h=8 m=39
